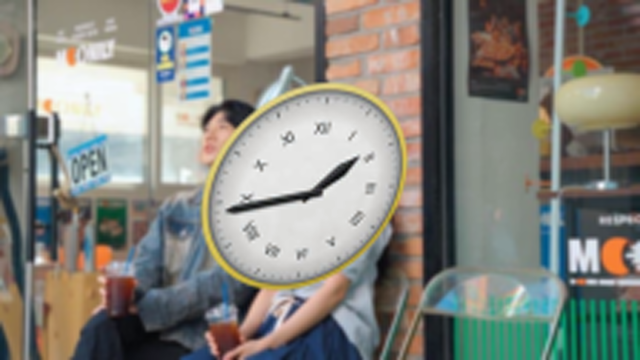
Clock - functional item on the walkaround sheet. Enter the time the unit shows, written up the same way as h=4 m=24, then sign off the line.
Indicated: h=1 m=44
